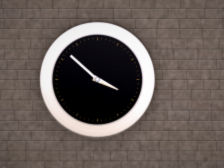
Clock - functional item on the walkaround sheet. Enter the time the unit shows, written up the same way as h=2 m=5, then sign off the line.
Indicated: h=3 m=52
